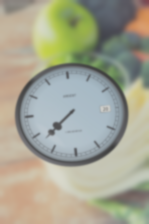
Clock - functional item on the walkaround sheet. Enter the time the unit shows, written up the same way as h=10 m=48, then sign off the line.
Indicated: h=7 m=38
